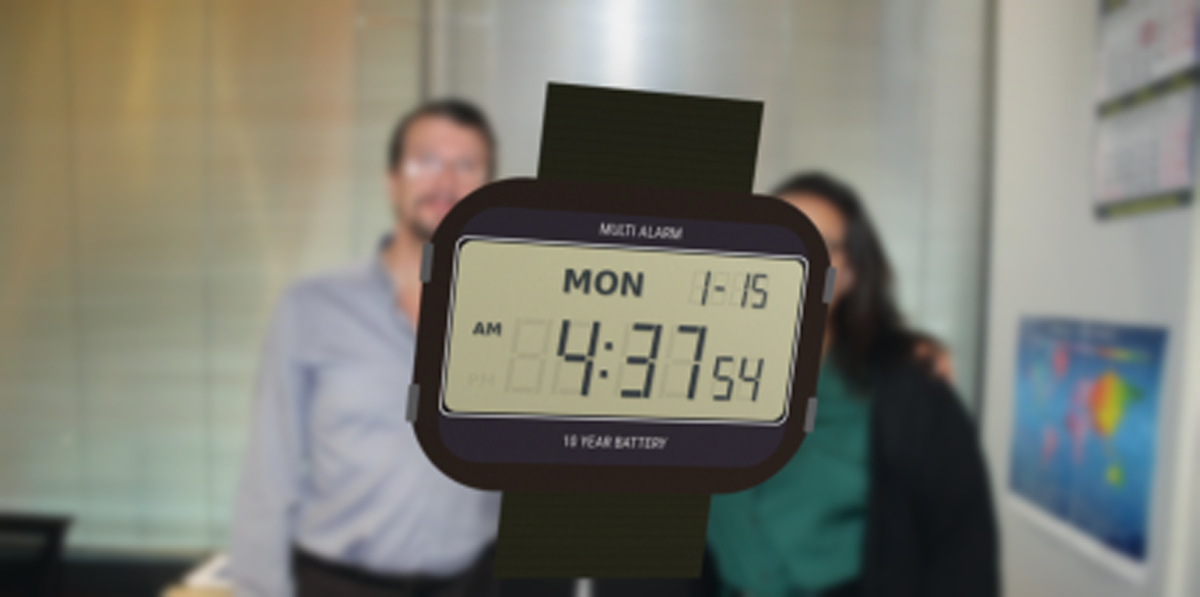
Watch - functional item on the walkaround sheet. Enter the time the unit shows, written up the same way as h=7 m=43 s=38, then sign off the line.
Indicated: h=4 m=37 s=54
